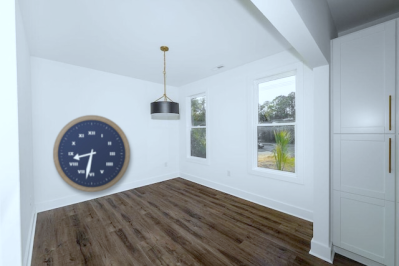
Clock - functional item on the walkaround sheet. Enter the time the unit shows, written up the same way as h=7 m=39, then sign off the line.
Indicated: h=8 m=32
